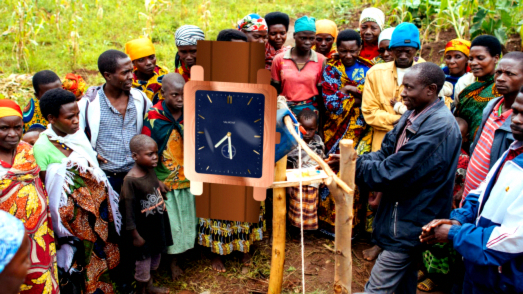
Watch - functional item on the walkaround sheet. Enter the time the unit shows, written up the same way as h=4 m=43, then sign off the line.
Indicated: h=7 m=29
